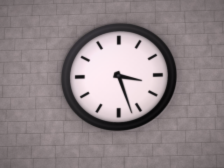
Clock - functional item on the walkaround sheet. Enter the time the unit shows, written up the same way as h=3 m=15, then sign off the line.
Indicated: h=3 m=27
